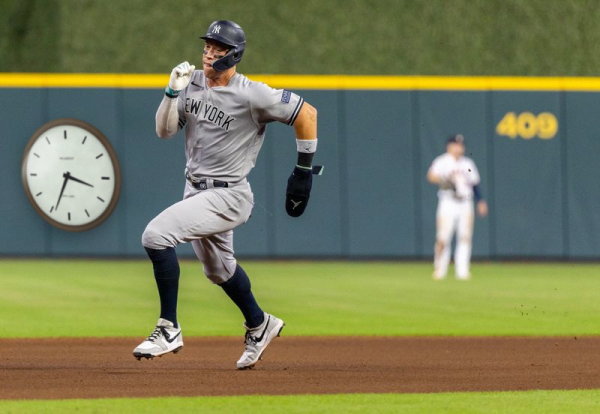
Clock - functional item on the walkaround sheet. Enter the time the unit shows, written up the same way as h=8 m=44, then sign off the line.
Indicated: h=3 m=34
